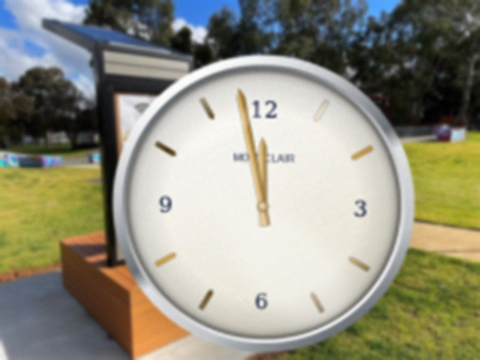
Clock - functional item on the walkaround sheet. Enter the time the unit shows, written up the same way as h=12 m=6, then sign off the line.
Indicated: h=11 m=58
